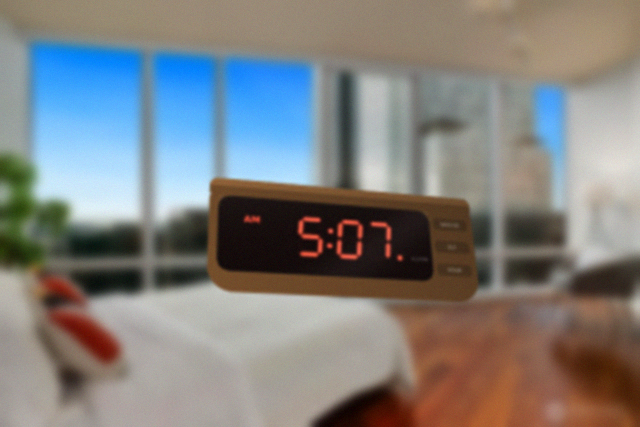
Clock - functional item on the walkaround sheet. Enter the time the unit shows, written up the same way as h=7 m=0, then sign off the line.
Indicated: h=5 m=7
